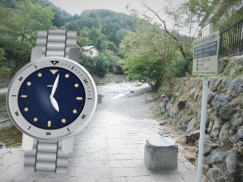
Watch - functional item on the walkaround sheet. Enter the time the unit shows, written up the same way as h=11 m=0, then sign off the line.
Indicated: h=5 m=2
